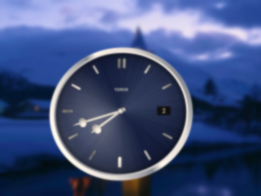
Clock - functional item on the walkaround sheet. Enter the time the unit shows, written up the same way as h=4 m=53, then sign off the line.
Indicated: h=7 m=42
